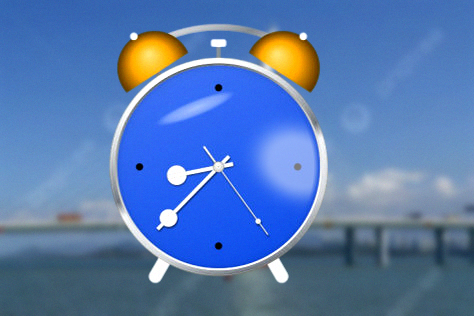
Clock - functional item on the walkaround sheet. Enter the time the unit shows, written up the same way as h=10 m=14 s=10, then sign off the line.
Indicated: h=8 m=37 s=24
